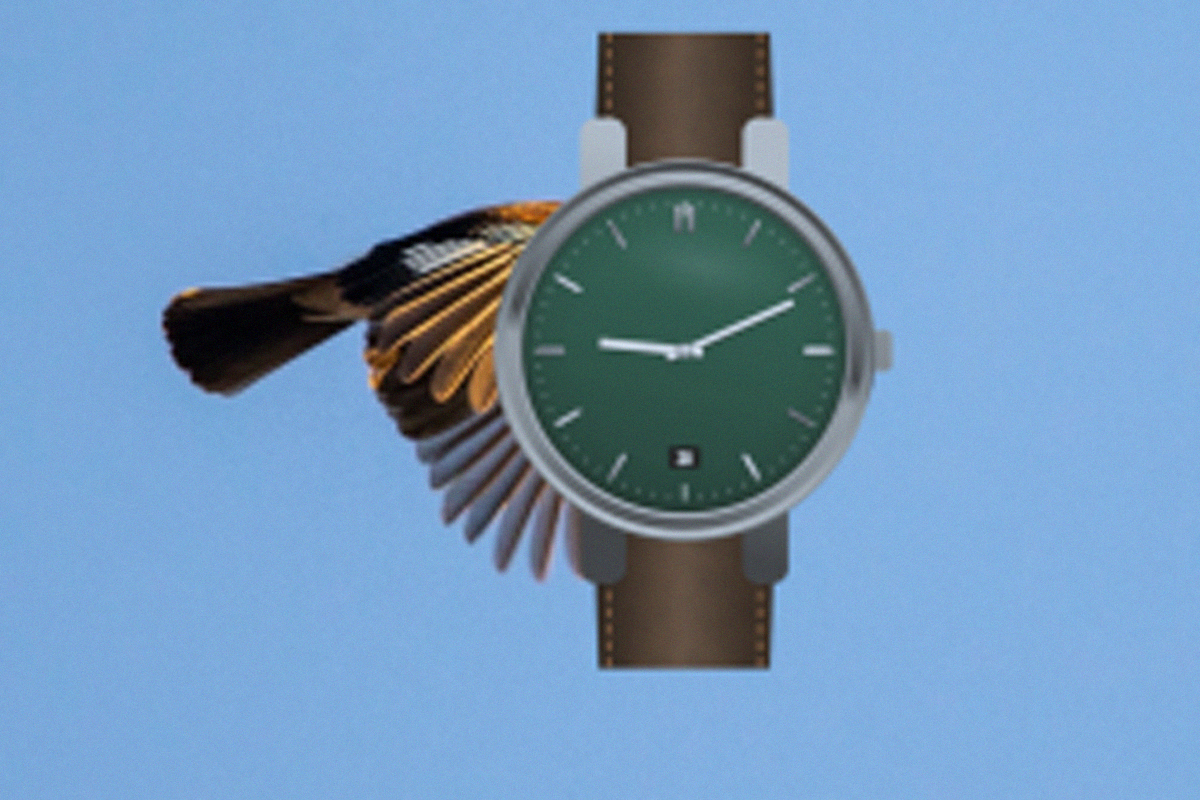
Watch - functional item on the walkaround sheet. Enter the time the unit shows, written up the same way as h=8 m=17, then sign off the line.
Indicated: h=9 m=11
